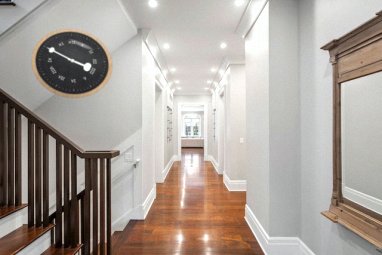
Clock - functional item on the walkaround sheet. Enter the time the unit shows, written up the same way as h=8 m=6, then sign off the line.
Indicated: h=3 m=50
